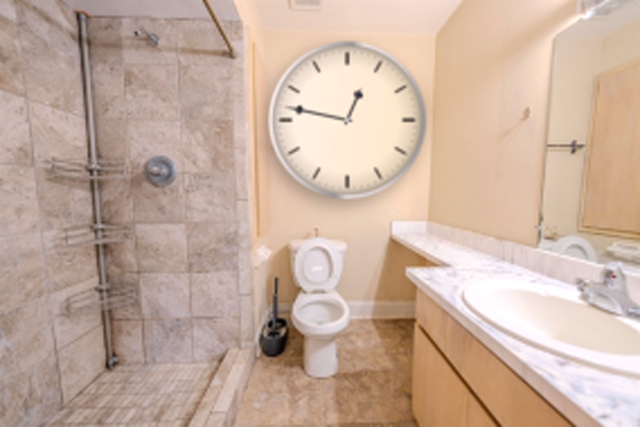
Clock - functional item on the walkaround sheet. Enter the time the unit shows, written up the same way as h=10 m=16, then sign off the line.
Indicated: h=12 m=47
